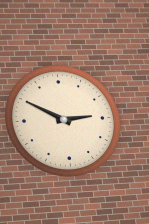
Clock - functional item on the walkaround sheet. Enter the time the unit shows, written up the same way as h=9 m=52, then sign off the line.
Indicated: h=2 m=50
